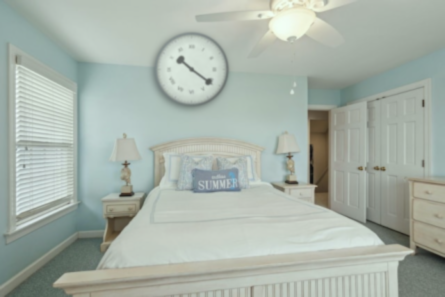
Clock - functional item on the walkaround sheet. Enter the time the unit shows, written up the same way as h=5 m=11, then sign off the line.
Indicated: h=10 m=21
